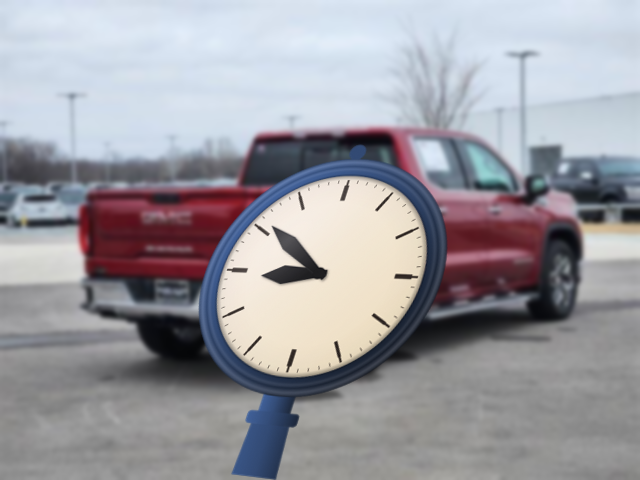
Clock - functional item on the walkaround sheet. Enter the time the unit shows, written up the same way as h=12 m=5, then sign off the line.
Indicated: h=8 m=51
